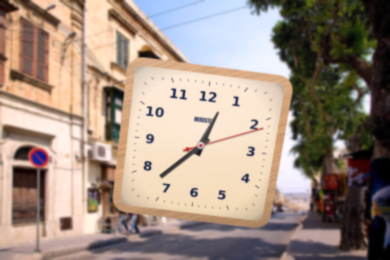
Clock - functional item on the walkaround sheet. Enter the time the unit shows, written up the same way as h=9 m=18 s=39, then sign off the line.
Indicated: h=12 m=37 s=11
